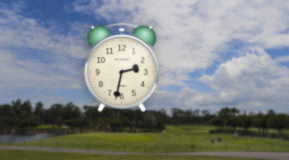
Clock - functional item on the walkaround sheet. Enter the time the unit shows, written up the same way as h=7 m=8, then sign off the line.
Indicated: h=2 m=32
